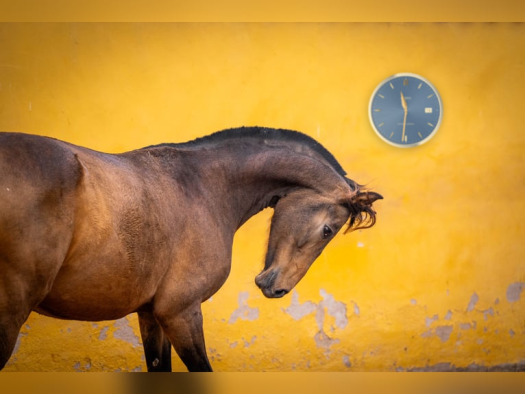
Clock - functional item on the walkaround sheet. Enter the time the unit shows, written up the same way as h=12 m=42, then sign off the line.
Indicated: h=11 m=31
